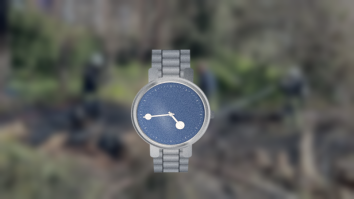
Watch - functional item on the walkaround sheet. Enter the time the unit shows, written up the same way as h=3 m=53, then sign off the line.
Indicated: h=4 m=44
